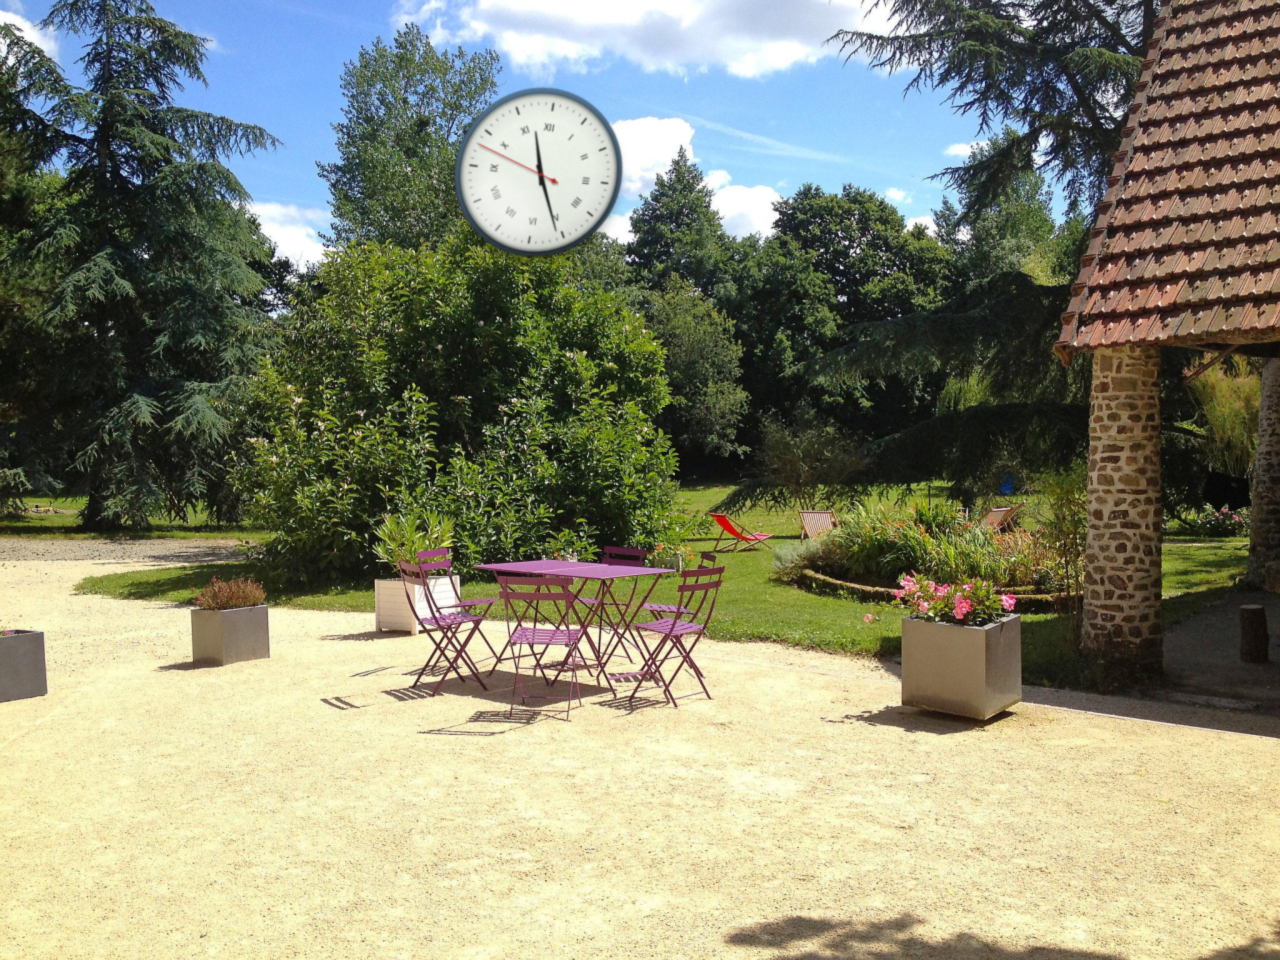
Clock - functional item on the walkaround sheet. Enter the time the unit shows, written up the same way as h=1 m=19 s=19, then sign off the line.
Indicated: h=11 m=25 s=48
